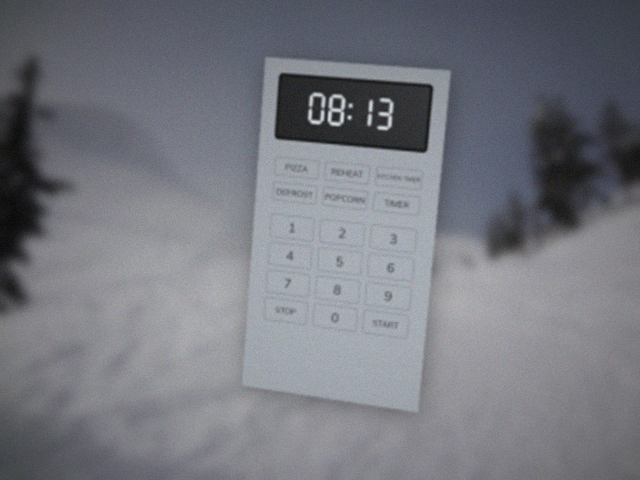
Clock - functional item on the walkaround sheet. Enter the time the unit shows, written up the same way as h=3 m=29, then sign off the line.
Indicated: h=8 m=13
